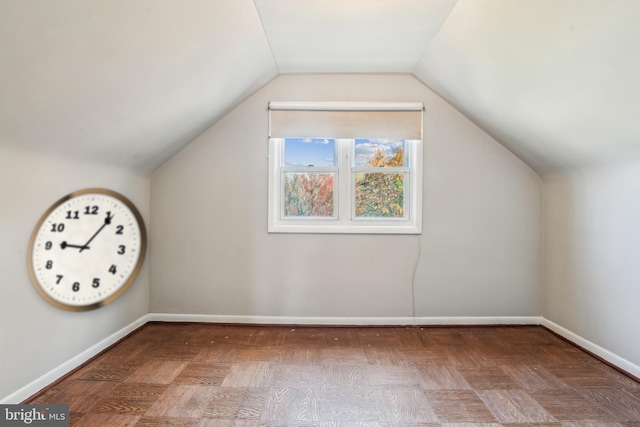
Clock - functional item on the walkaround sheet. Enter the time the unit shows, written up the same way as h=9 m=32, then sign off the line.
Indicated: h=9 m=6
